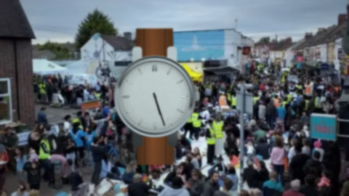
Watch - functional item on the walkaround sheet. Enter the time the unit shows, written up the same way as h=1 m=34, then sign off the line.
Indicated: h=5 m=27
